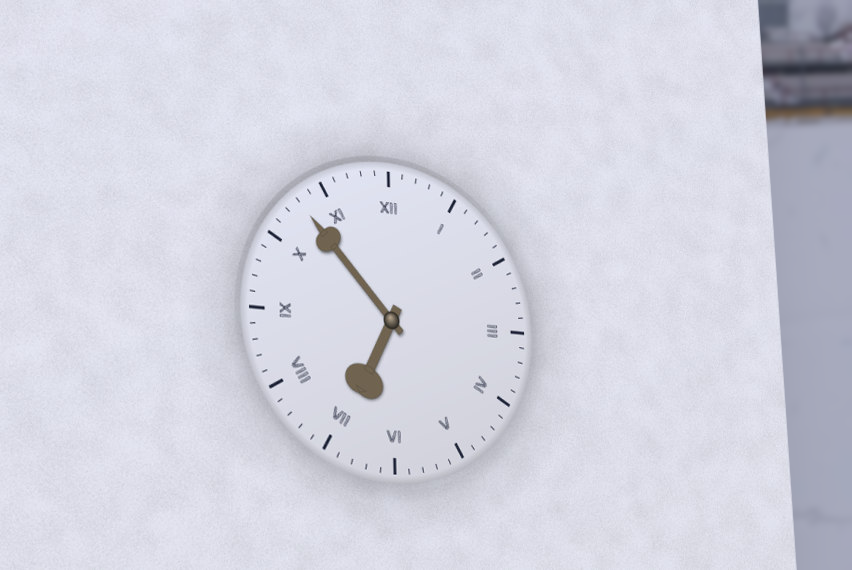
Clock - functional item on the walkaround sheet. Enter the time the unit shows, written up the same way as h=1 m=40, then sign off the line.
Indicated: h=6 m=53
